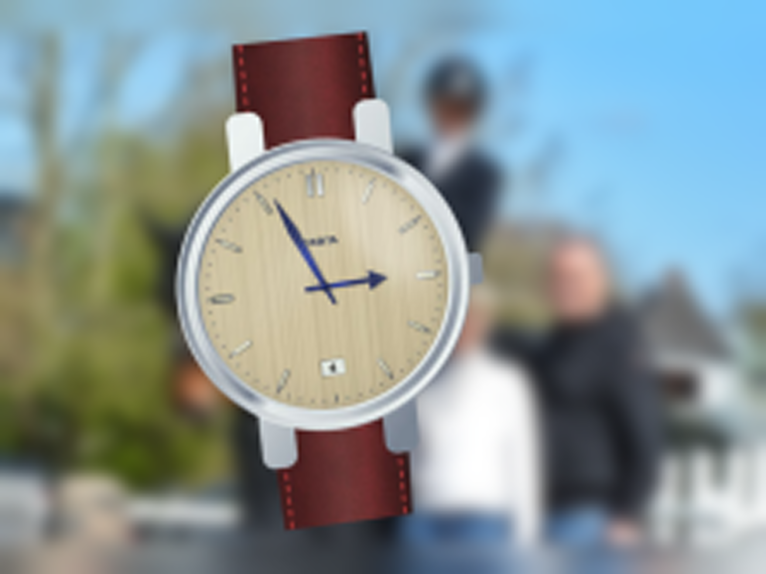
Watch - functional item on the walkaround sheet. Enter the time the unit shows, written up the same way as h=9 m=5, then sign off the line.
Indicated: h=2 m=56
